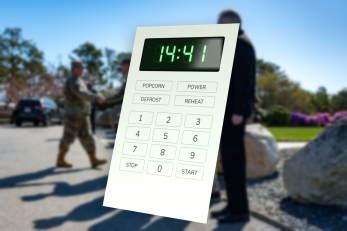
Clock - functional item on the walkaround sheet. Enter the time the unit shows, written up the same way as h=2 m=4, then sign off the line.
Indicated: h=14 m=41
